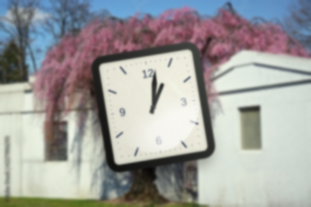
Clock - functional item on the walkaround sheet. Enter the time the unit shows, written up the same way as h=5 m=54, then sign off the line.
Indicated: h=1 m=2
